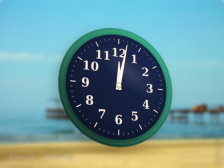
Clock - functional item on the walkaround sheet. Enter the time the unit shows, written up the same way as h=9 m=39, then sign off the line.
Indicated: h=12 m=2
